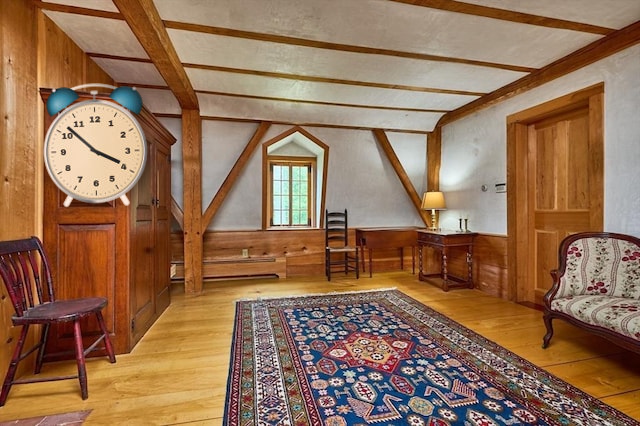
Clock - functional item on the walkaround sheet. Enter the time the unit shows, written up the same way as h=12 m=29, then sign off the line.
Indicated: h=3 m=52
